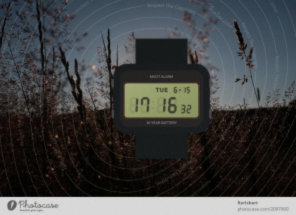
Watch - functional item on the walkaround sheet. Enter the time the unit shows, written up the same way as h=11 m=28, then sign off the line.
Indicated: h=17 m=16
